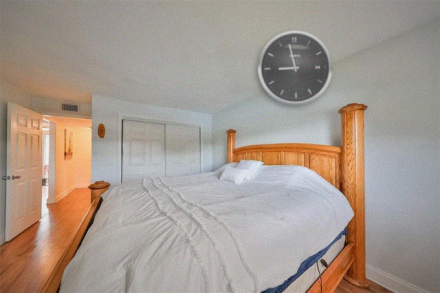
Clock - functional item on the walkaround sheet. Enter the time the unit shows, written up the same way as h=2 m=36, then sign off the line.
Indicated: h=8 m=58
